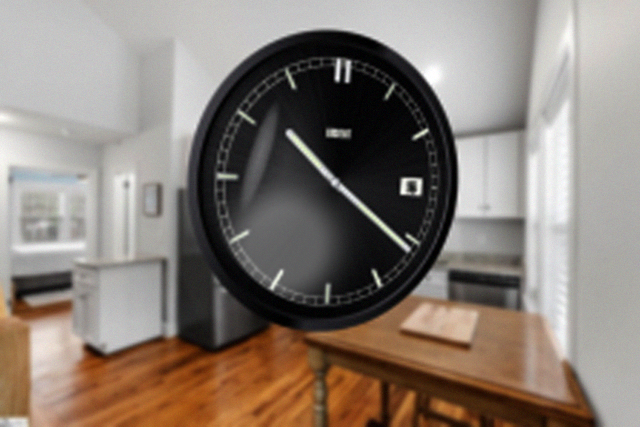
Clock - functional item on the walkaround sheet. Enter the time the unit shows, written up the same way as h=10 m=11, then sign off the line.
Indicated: h=10 m=21
